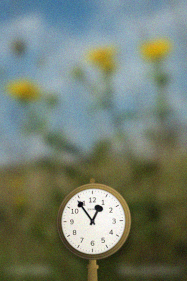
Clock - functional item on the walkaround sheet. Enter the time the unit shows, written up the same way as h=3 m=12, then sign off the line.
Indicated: h=12 m=54
